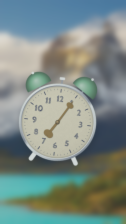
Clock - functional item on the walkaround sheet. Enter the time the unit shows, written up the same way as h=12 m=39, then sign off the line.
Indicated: h=7 m=5
